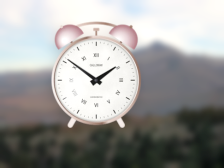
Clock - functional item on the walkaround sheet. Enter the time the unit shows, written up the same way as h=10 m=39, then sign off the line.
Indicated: h=1 m=51
